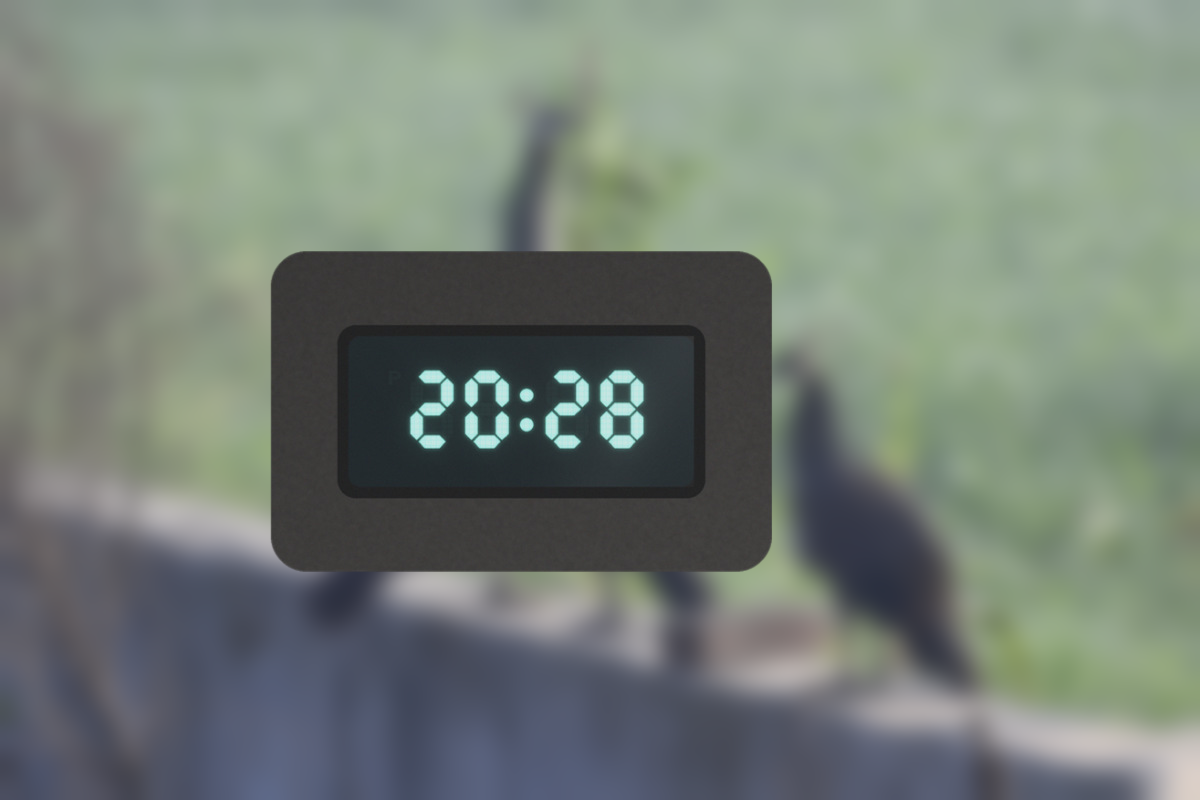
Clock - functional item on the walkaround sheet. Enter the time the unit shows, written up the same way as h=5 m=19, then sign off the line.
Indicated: h=20 m=28
